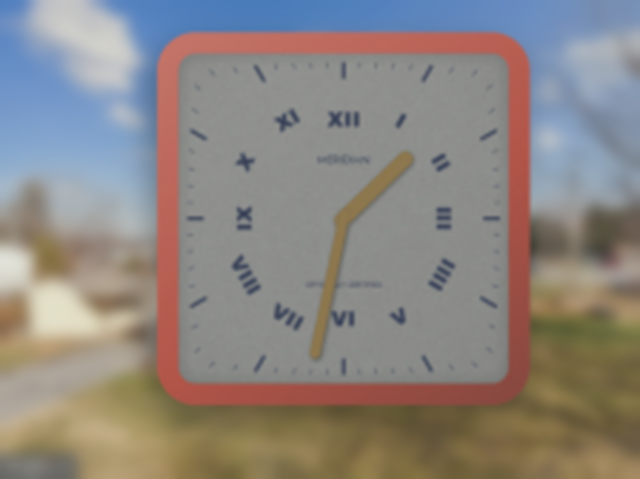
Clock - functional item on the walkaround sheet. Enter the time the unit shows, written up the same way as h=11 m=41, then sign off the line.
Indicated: h=1 m=32
